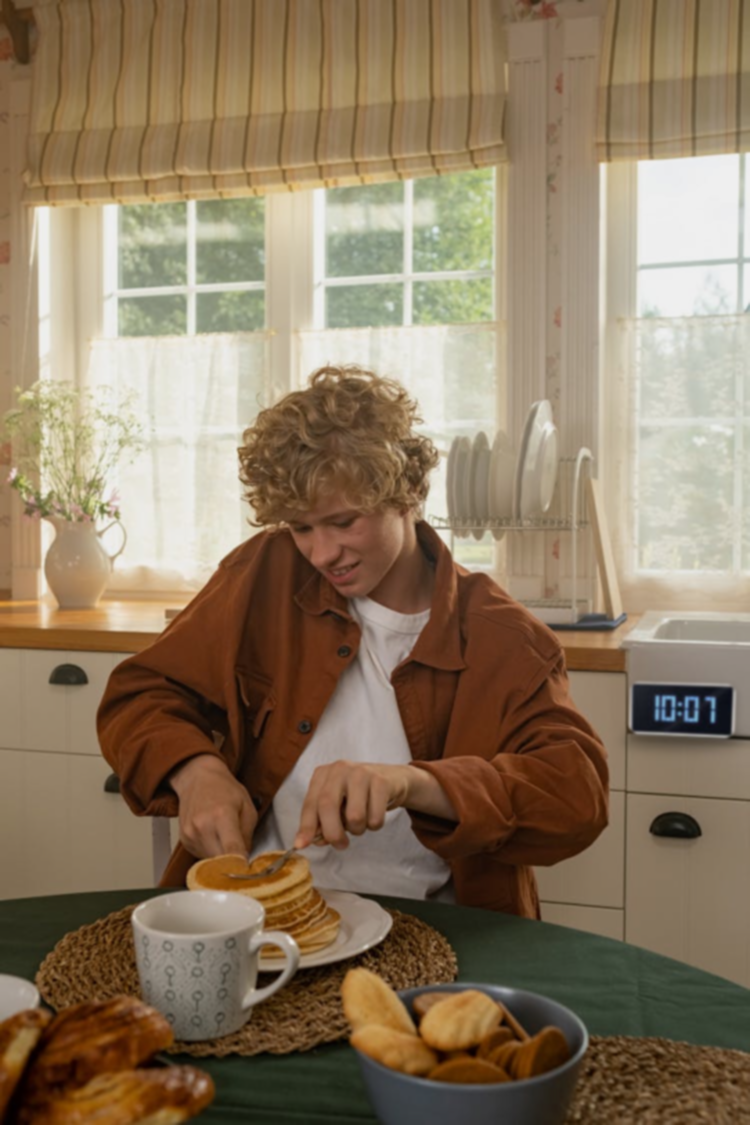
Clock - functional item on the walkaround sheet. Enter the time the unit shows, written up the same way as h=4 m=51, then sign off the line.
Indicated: h=10 m=7
